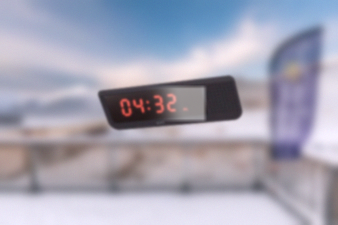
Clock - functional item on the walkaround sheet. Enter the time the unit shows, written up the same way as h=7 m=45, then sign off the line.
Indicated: h=4 m=32
